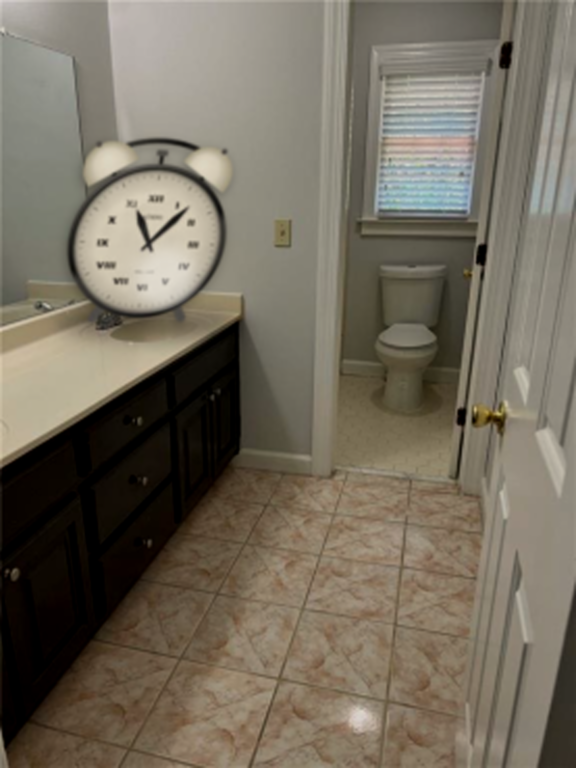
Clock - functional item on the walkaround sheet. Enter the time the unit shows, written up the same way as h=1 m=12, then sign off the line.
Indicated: h=11 m=7
